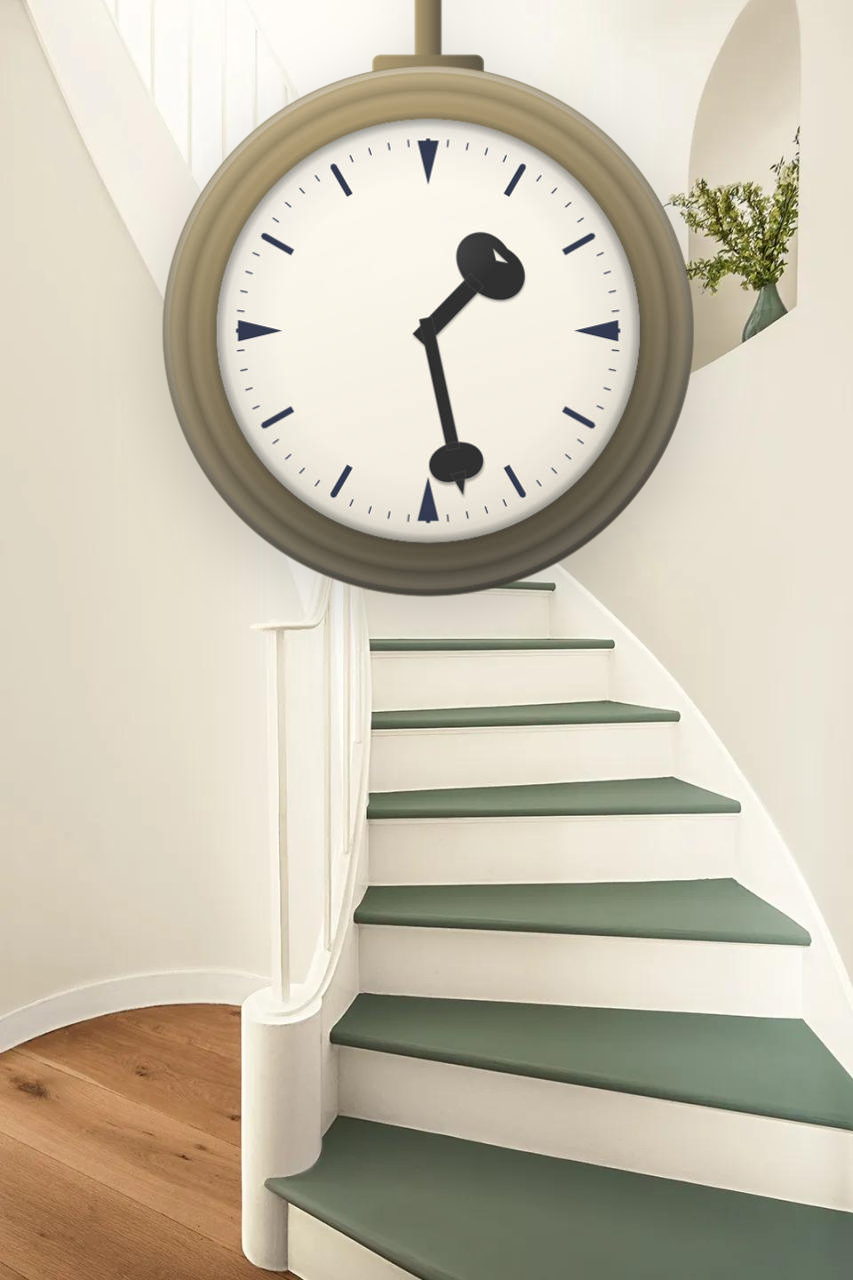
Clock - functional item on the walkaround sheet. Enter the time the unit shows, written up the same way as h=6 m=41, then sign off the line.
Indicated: h=1 m=28
